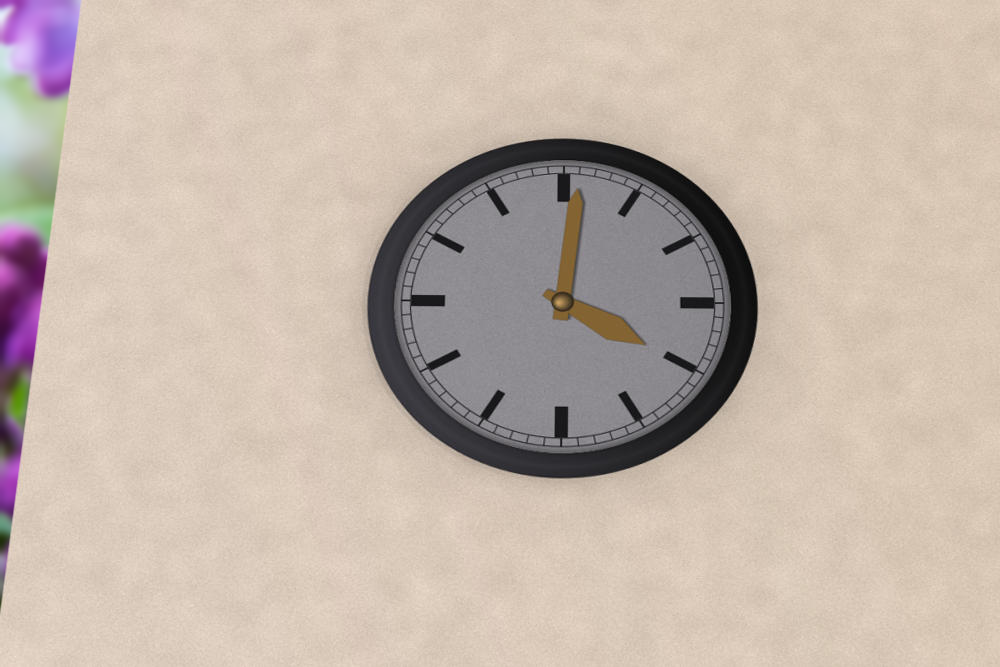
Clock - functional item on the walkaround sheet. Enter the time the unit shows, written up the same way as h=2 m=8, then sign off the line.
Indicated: h=4 m=1
